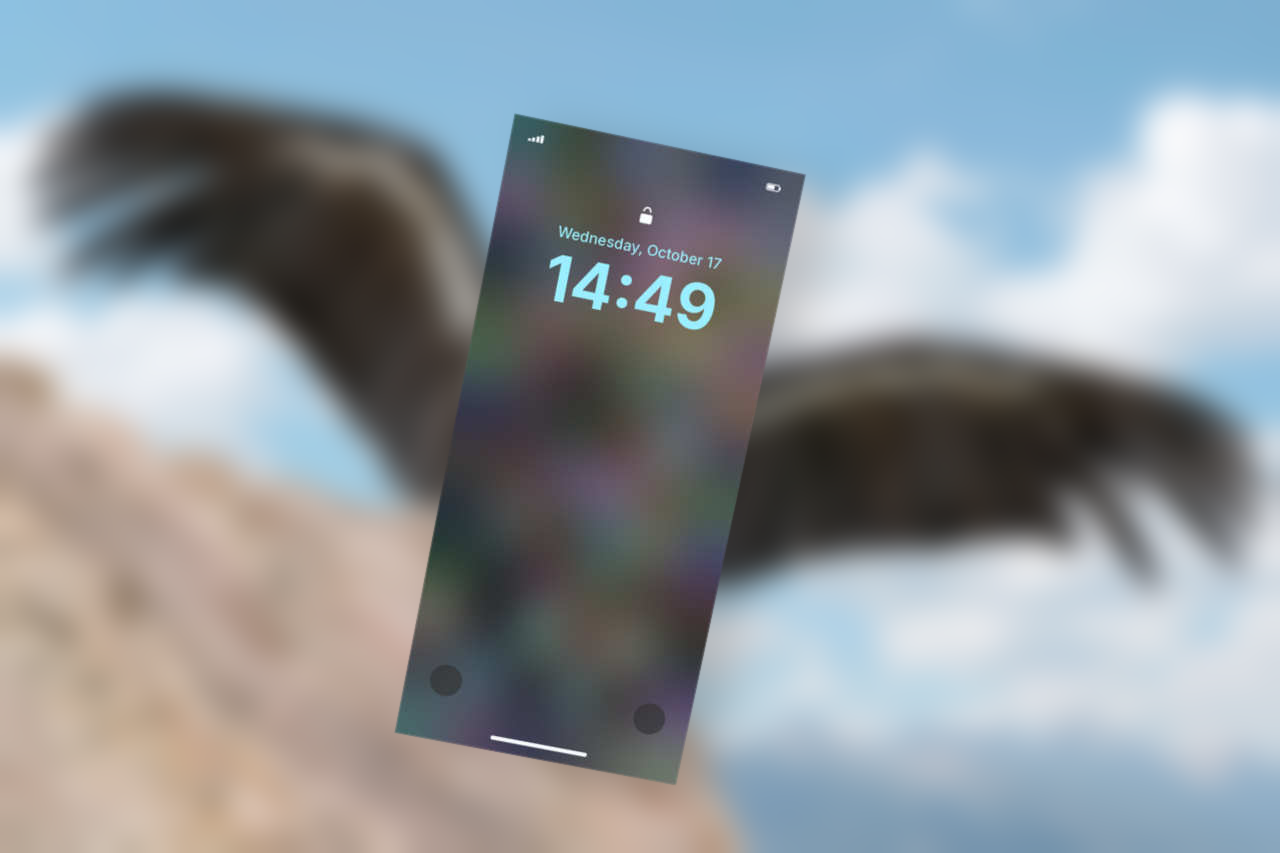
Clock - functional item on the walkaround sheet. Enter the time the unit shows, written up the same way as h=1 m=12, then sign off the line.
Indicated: h=14 m=49
